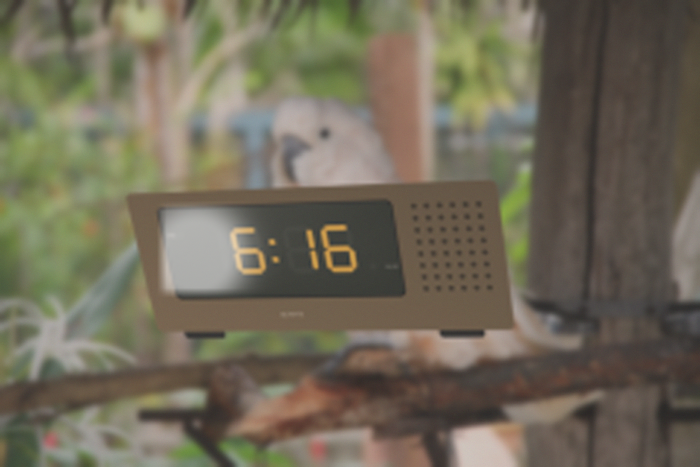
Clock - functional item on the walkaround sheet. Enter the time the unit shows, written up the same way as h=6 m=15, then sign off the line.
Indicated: h=6 m=16
